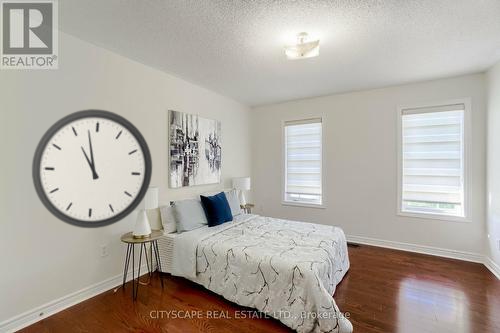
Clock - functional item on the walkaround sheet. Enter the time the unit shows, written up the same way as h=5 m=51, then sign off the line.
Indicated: h=10 m=58
